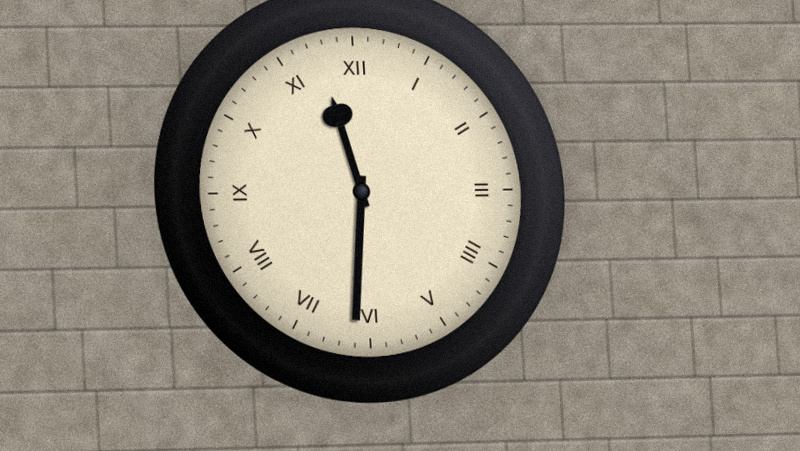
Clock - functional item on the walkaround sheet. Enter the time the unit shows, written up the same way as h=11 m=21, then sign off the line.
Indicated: h=11 m=31
